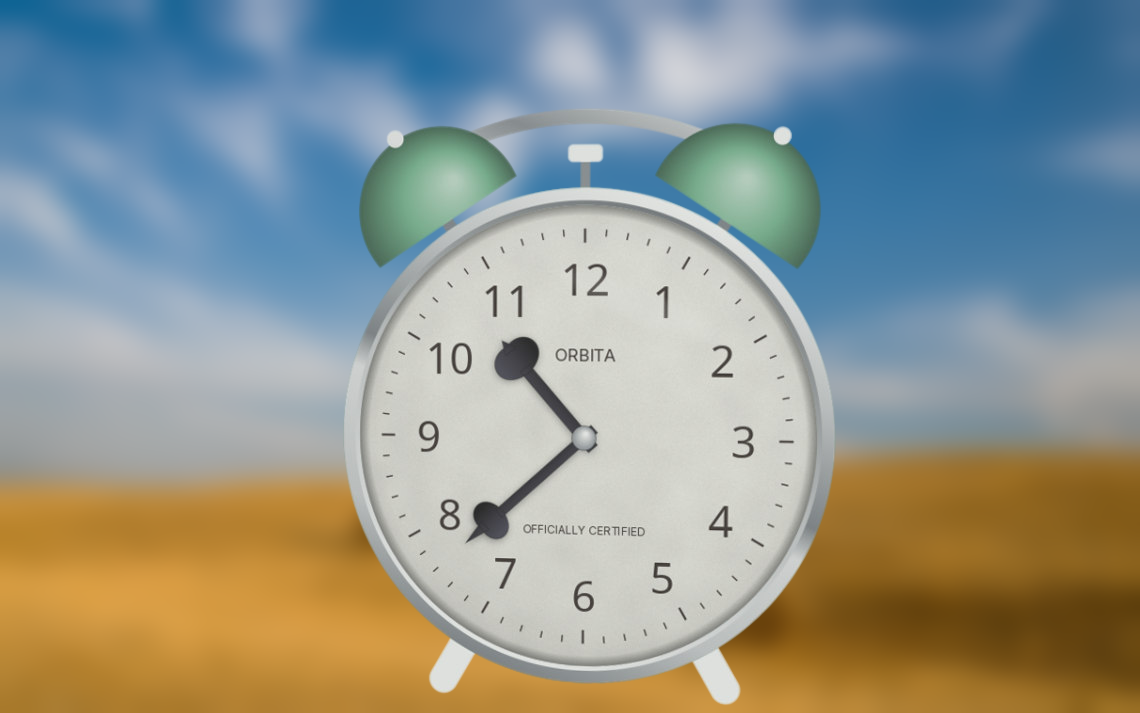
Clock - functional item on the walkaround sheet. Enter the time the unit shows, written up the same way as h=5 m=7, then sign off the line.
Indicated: h=10 m=38
